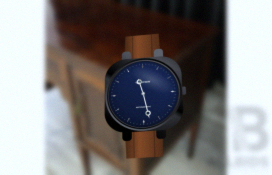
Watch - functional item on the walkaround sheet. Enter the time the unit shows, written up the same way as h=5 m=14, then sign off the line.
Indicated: h=11 m=28
